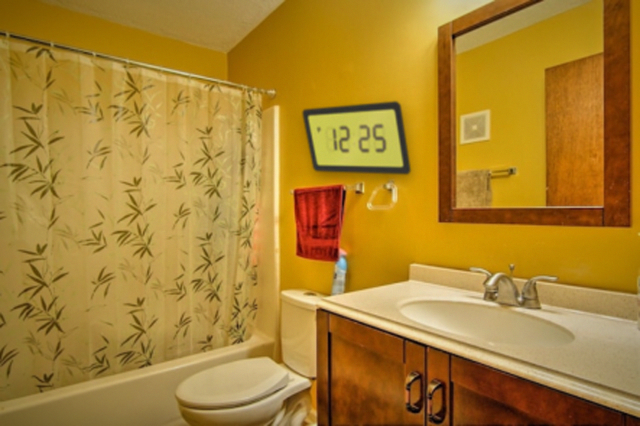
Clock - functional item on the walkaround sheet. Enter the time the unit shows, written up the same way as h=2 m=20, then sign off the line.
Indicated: h=12 m=25
